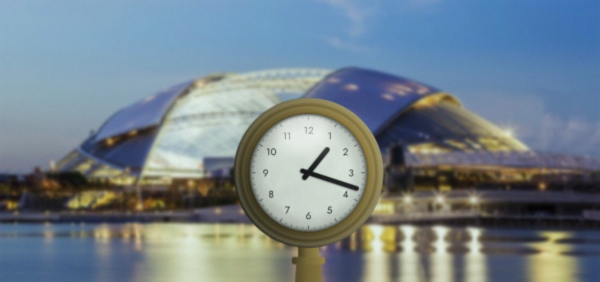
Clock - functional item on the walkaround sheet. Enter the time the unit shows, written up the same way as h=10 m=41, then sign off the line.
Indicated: h=1 m=18
